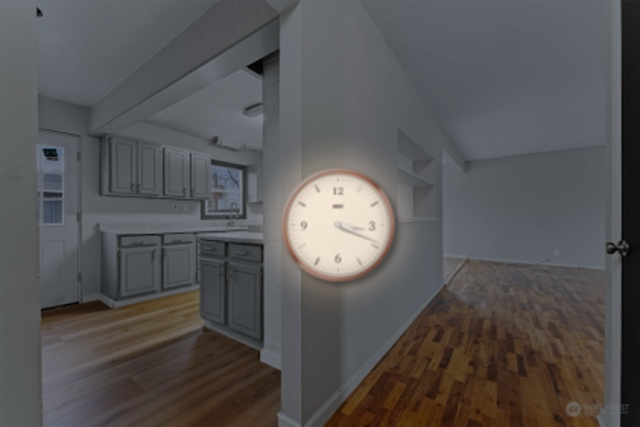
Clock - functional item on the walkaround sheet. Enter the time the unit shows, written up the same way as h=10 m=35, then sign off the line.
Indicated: h=3 m=19
